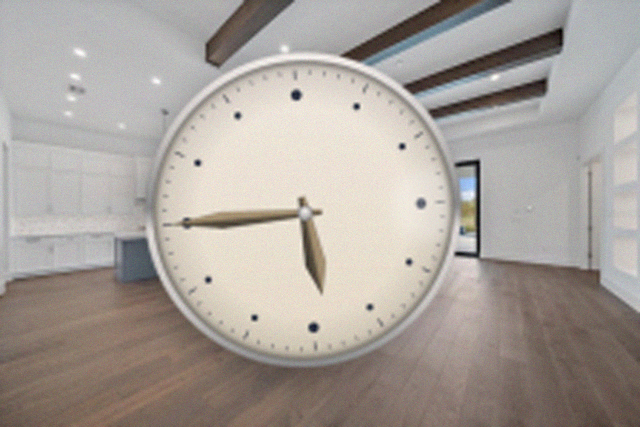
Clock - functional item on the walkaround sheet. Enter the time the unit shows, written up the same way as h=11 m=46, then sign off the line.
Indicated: h=5 m=45
